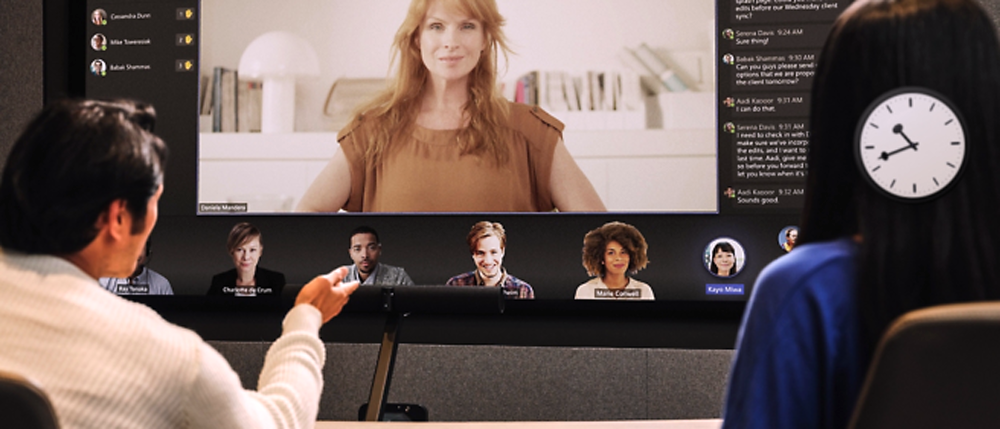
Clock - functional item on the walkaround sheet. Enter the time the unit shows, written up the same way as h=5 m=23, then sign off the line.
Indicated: h=10 m=42
